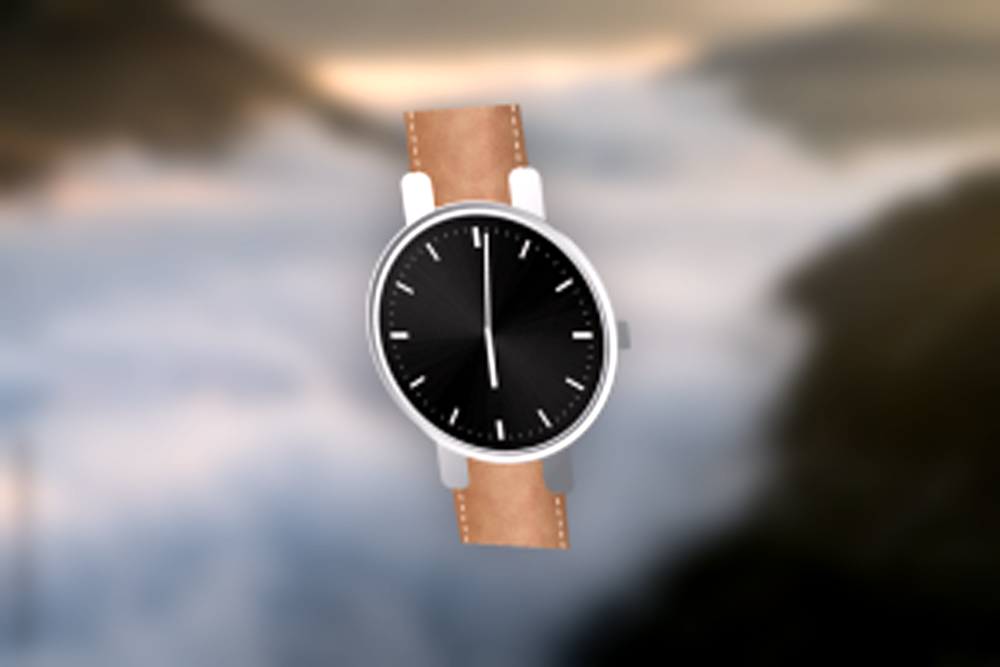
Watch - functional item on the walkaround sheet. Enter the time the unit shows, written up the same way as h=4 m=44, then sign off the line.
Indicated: h=6 m=1
